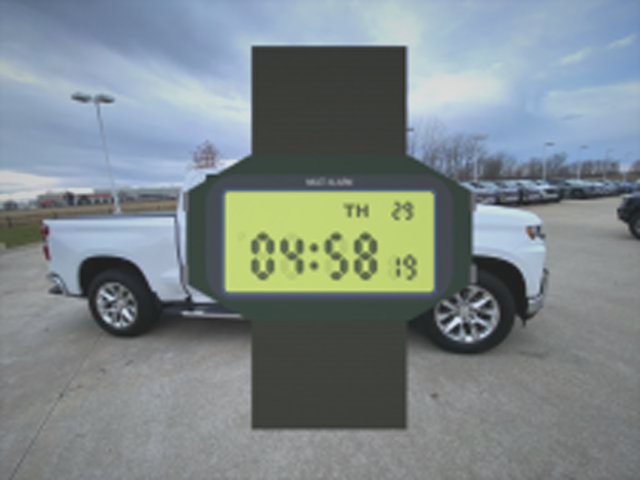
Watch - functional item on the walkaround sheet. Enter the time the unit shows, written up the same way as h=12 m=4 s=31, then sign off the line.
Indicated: h=4 m=58 s=19
